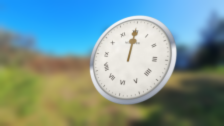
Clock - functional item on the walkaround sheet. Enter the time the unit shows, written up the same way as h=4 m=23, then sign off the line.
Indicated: h=12 m=0
